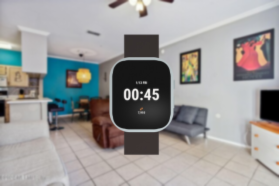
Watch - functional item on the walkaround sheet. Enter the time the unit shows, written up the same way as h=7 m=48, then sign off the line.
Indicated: h=0 m=45
